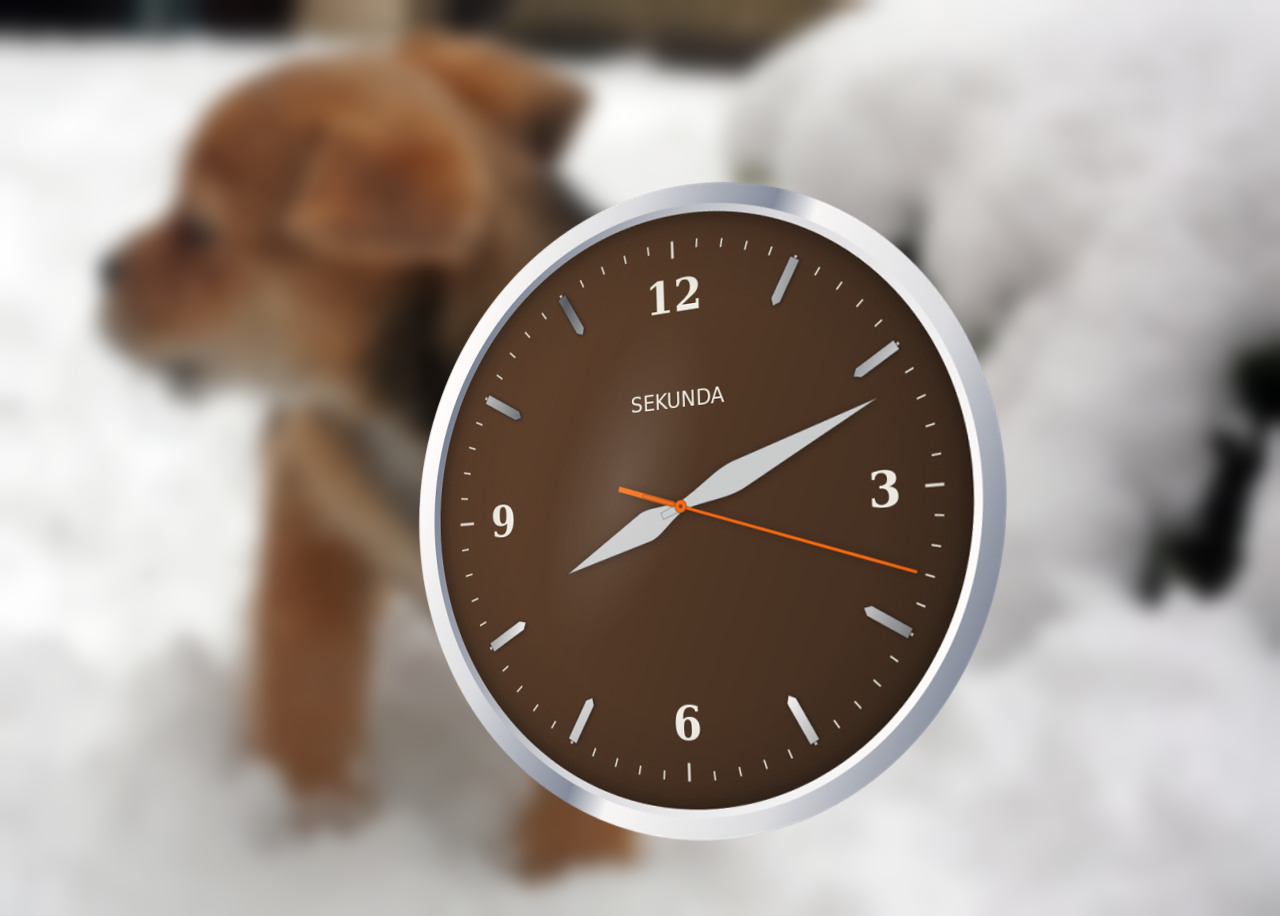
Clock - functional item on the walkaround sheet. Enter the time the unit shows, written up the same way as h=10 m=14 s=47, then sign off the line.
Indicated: h=8 m=11 s=18
